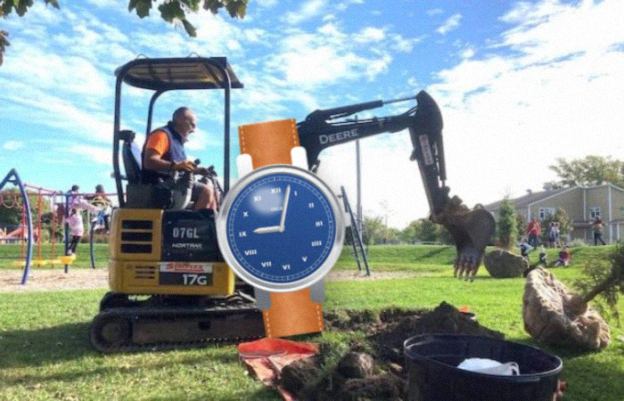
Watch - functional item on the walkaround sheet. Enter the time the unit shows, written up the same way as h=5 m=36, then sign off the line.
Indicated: h=9 m=3
